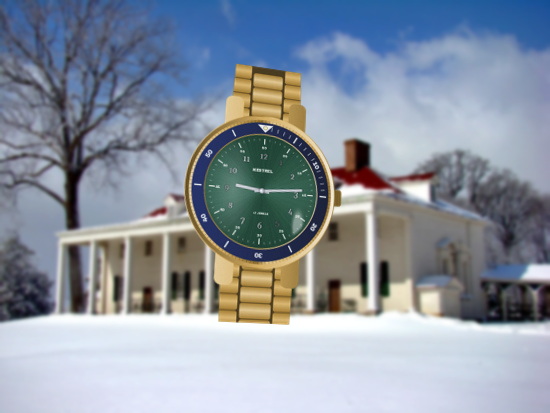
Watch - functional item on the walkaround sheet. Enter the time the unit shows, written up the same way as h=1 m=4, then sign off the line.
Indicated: h=9 m=14
